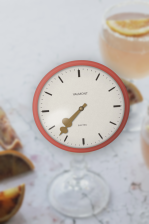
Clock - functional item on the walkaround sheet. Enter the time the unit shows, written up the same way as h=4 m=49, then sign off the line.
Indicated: h=7 m=37
